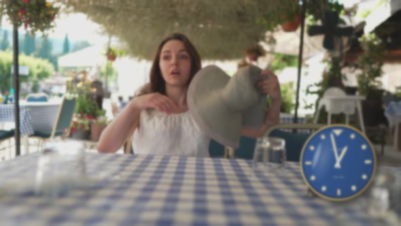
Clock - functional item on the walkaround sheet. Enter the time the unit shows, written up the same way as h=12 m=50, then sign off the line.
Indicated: h=12 m=58
